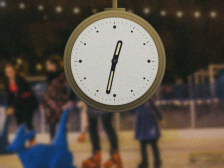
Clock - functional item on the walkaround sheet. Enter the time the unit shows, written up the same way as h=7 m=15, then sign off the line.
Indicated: h=12 m=32
